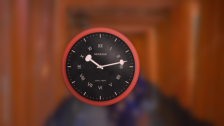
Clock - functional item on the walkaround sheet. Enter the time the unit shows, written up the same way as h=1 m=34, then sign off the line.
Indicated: h=10 m=13
